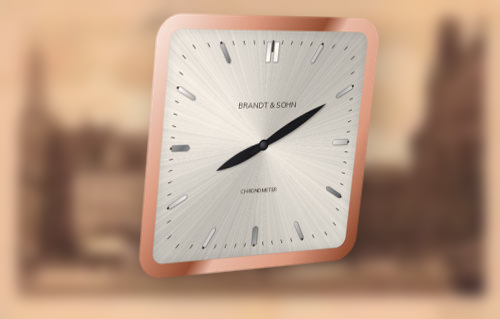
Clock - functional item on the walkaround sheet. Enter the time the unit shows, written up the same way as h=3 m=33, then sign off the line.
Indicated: h=8 m=10
